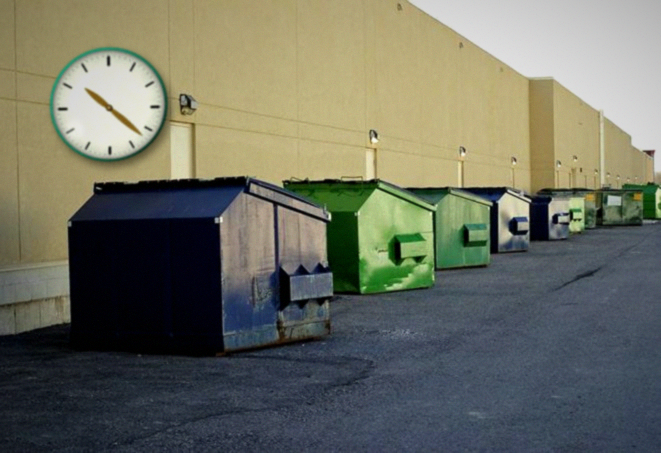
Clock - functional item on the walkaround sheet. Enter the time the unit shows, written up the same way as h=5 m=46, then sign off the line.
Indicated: h=10 m=22
